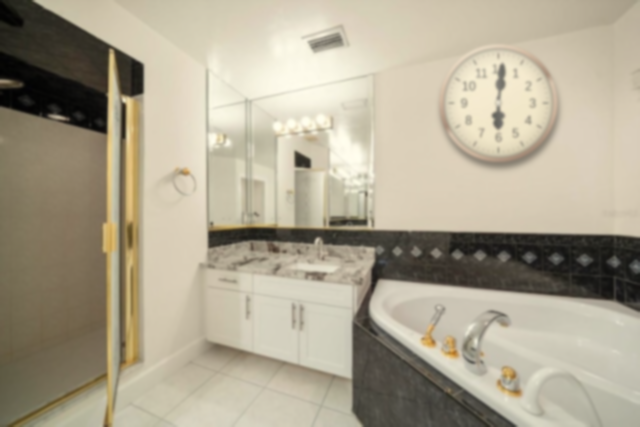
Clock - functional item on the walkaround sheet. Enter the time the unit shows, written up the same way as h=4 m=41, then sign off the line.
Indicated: h=6 m=1
